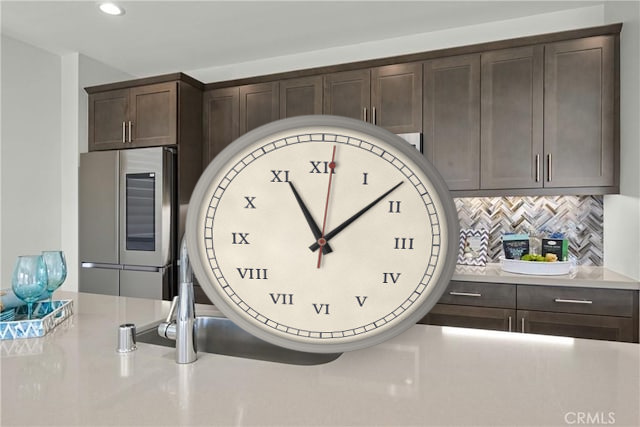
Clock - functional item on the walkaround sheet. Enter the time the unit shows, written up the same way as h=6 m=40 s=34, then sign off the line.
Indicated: h=11 m=8 s=1
